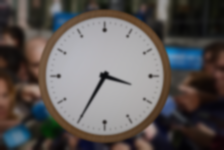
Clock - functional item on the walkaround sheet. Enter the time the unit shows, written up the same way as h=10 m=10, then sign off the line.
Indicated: h=3 m=35
